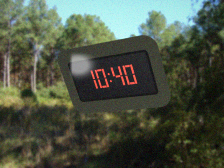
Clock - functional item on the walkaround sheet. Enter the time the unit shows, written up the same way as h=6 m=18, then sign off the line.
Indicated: h=10 m=40
